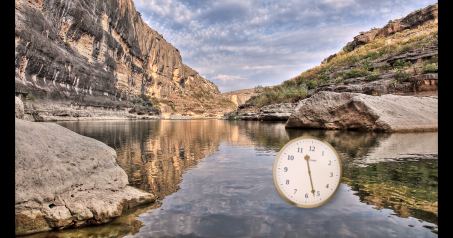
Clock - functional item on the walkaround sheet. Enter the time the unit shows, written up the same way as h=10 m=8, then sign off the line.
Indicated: h=11 m=27
